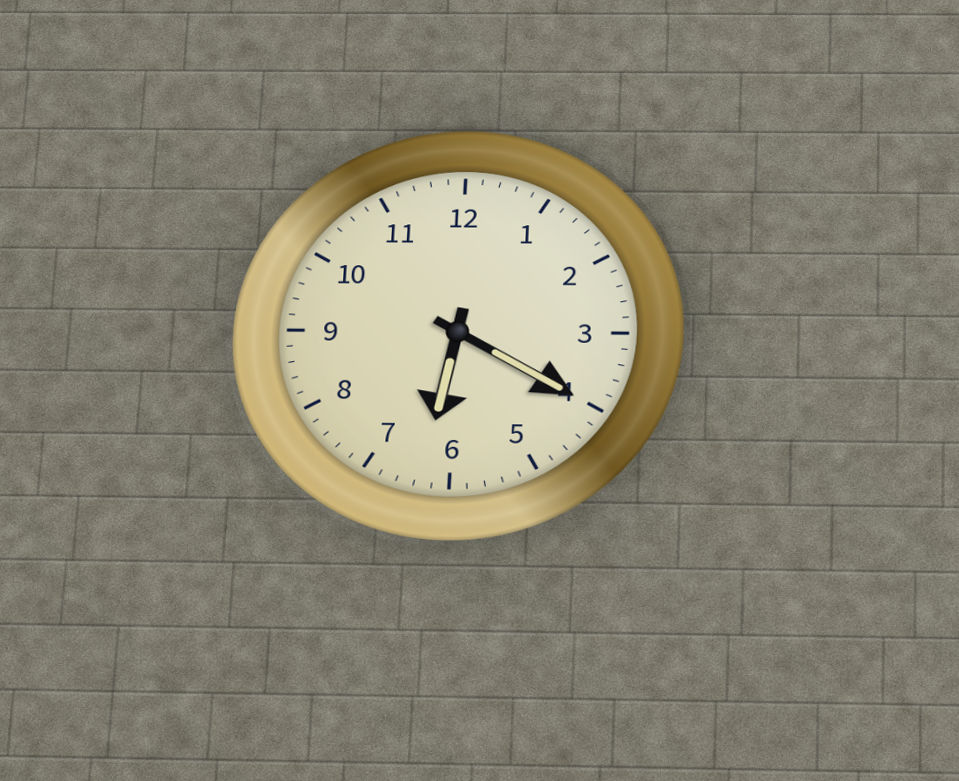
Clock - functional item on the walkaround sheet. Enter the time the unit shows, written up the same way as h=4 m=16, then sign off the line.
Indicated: h=6 m=20
